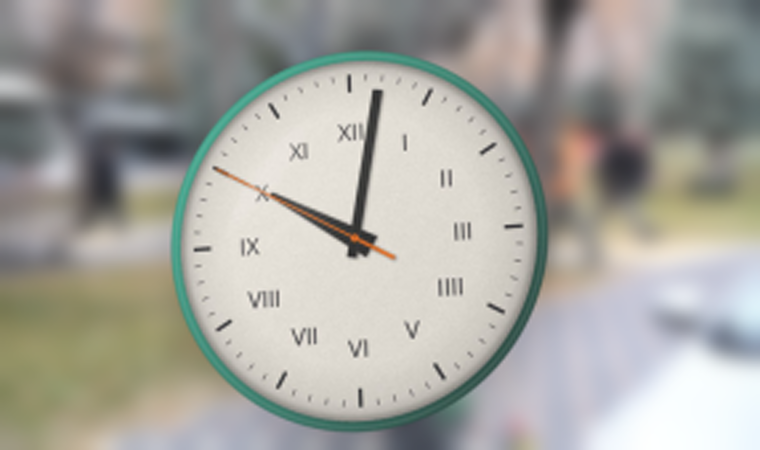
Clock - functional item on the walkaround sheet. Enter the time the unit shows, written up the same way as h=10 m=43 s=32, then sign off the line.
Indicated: h=10 m=1 s=50
